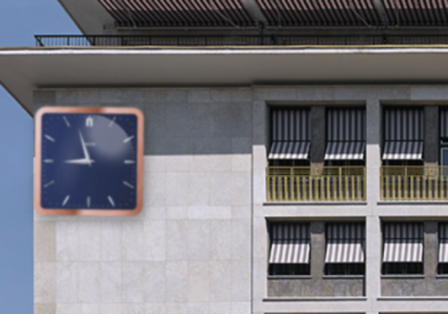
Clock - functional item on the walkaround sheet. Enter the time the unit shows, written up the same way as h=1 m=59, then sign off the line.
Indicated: h=8 m=57
